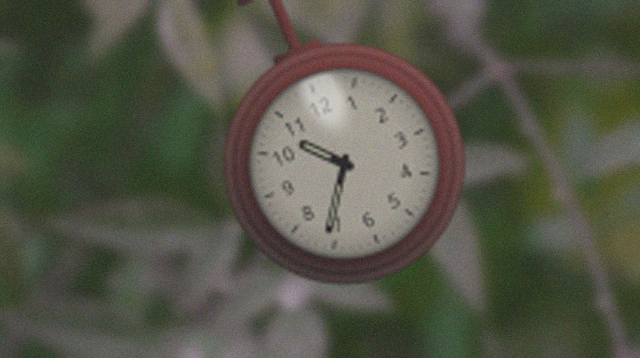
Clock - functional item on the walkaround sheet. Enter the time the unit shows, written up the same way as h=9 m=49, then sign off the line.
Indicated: h=10 m=36
